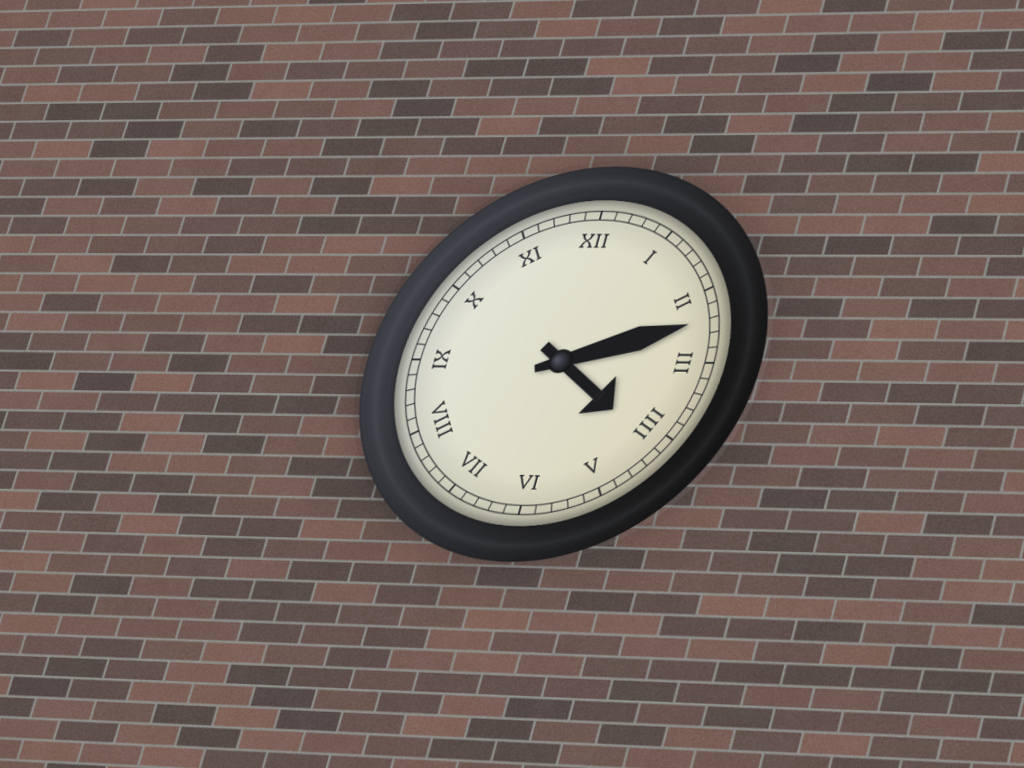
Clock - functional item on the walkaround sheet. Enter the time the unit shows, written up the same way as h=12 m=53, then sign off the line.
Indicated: h=4 m=12
